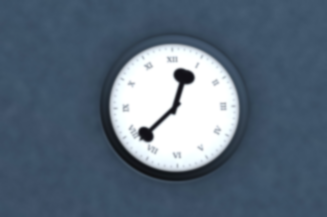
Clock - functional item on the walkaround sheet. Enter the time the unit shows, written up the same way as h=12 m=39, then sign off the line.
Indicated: h=12 m=38
